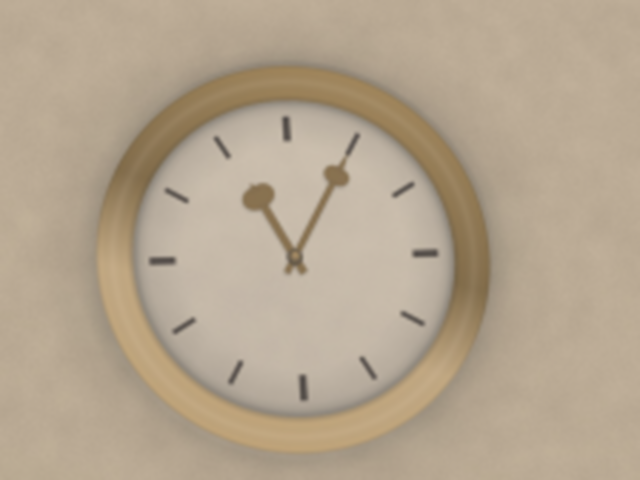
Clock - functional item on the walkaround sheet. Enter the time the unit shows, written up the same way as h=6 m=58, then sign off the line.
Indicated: h=11 m=5
